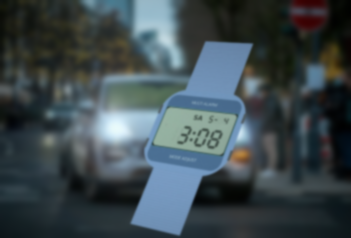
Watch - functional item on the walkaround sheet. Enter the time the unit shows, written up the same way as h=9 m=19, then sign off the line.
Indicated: h=3 m=8
